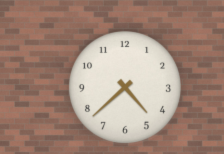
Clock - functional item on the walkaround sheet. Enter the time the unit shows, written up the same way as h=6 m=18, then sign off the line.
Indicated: h=4 m=38
